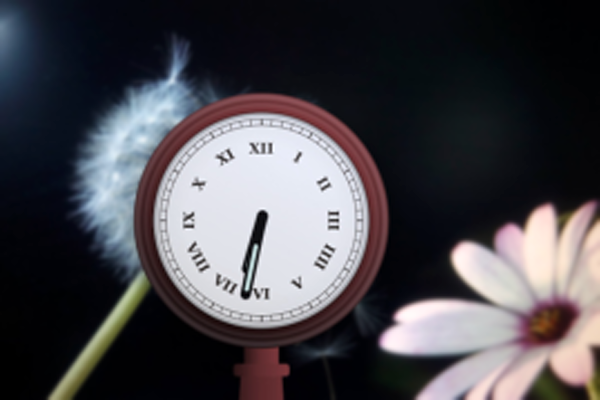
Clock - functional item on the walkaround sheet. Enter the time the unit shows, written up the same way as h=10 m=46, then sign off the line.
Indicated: h=6 m=32
